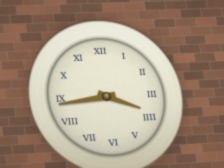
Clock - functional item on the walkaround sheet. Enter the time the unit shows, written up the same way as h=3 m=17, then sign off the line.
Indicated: h=3 m=44
